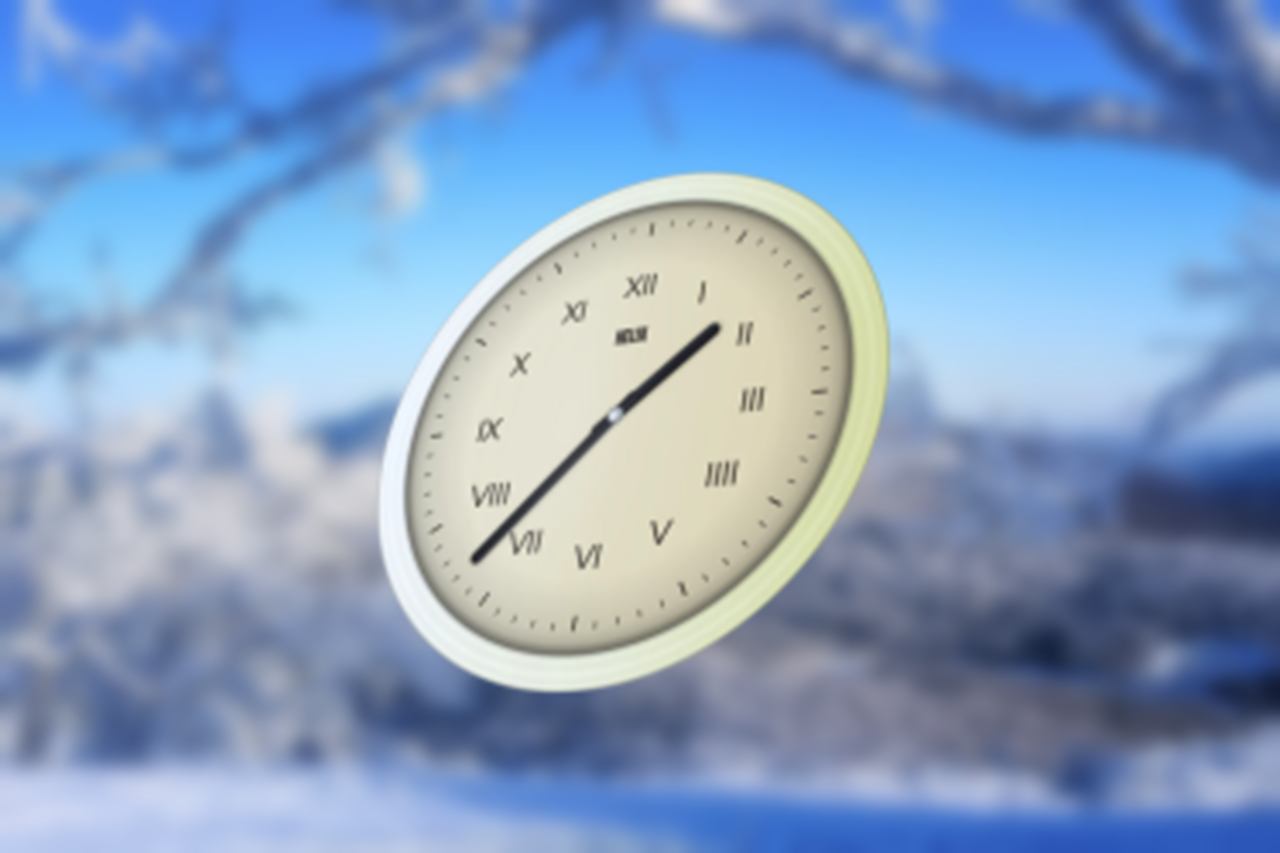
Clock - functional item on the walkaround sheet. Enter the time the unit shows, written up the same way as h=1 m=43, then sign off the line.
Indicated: h=1 m=37
